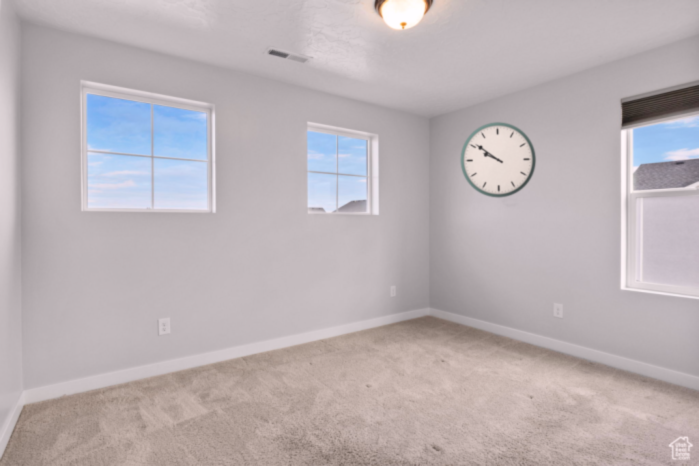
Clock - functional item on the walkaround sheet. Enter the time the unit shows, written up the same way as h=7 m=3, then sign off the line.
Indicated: h=9 m=51
